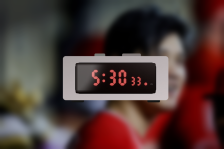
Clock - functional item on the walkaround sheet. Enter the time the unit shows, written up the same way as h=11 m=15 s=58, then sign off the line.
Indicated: h=5 m=30 s=33
